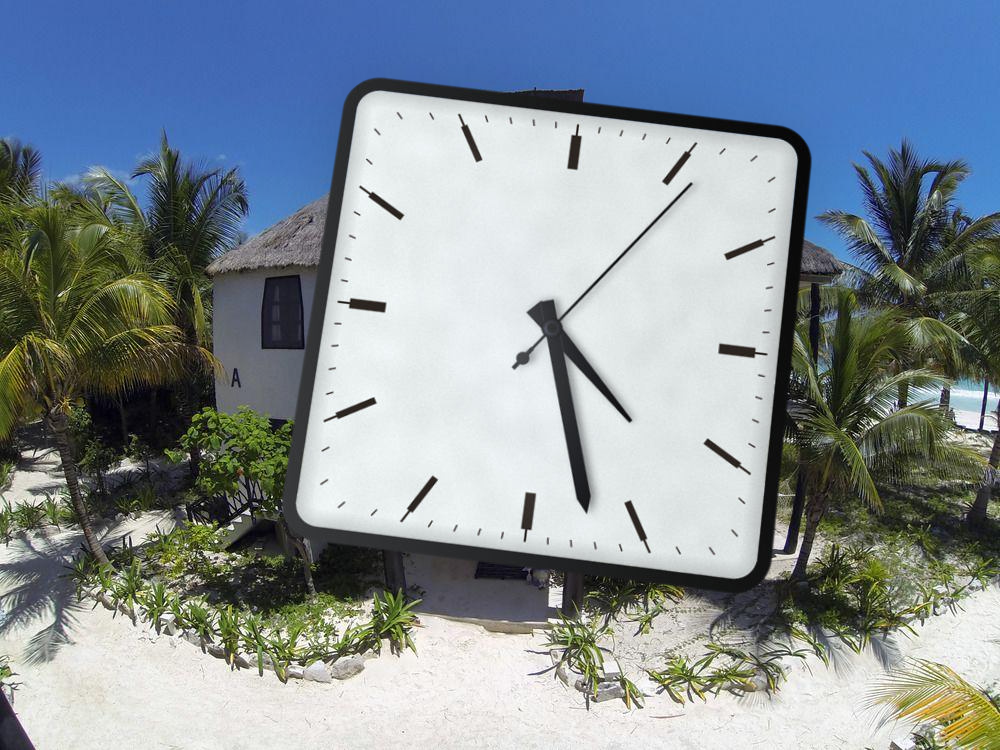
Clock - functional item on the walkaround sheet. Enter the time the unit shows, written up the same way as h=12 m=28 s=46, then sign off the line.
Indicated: h=4 m=27 s=6
